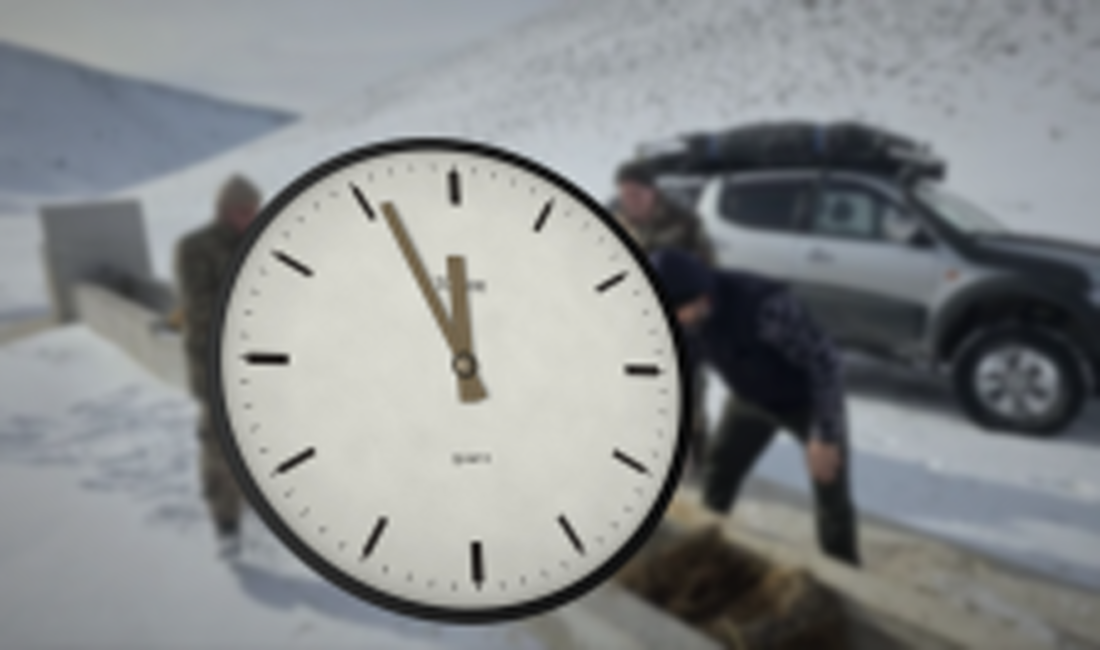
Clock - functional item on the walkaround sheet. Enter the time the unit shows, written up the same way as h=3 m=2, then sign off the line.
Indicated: h=11 m=56
